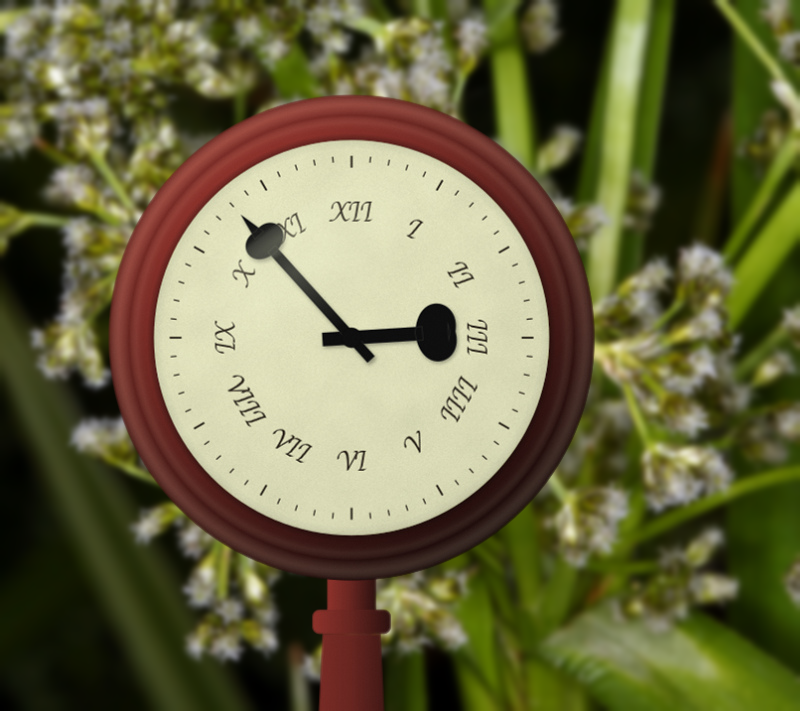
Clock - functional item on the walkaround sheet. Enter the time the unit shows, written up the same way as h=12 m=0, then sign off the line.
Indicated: h=2 m=53
